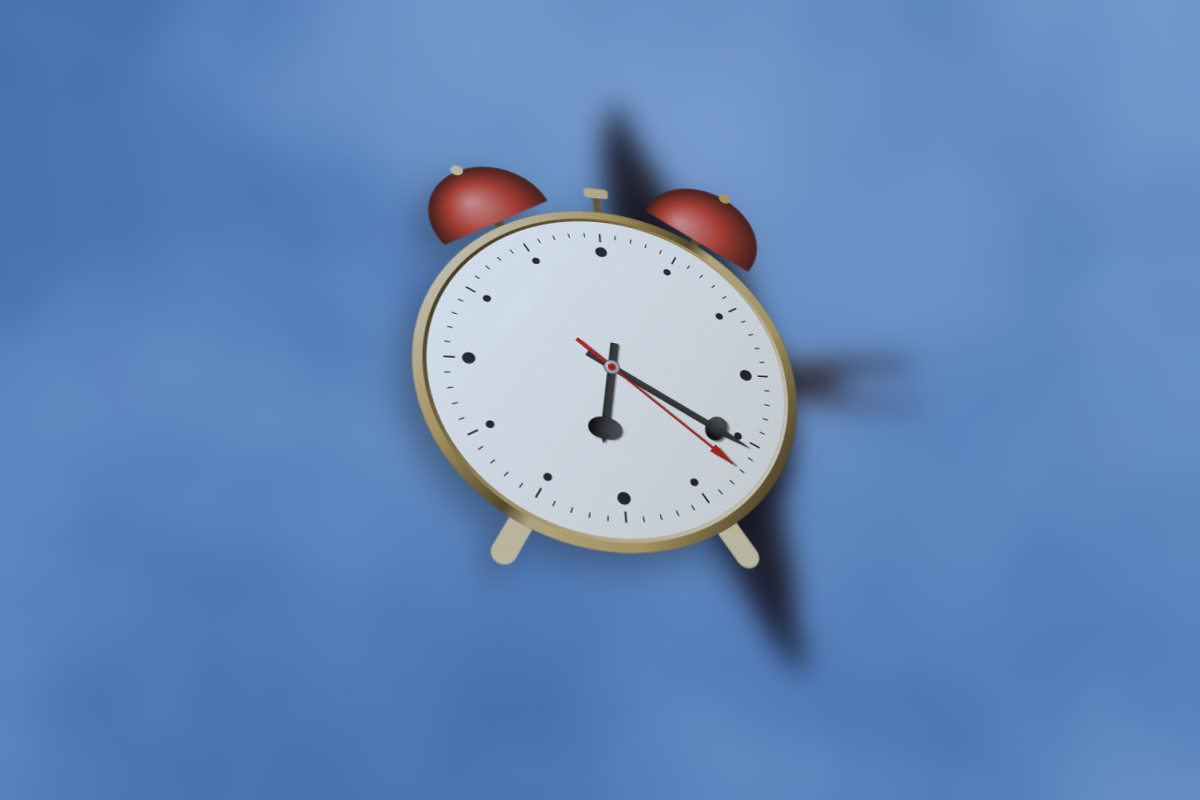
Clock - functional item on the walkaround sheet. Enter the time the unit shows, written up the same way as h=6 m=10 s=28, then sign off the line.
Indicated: h=6 m=20 s=22
